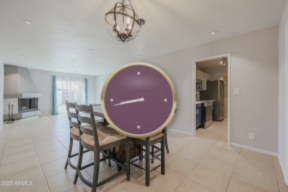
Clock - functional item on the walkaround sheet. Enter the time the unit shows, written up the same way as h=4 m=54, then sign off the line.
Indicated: h=8 m=43
